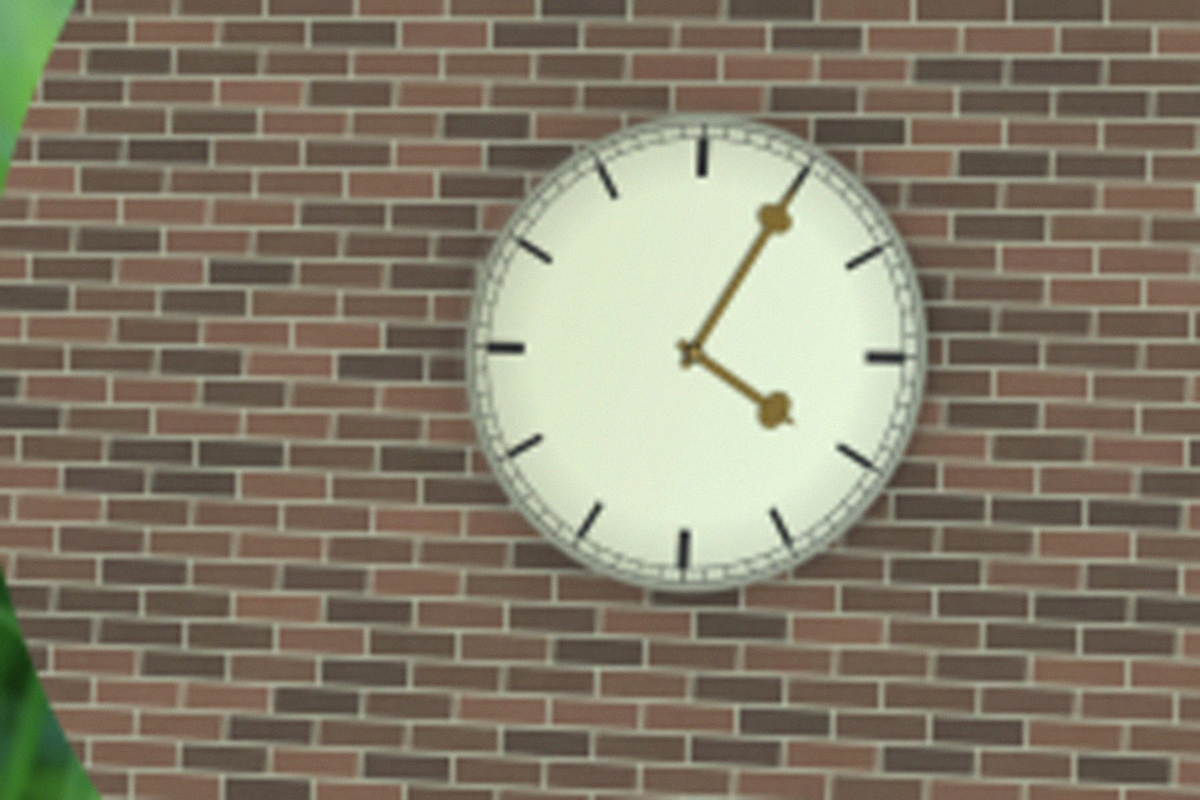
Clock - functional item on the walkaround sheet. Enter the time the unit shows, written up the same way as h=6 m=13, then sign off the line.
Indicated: h=4 m=5
